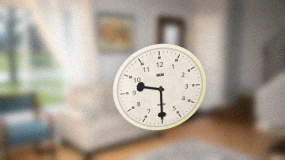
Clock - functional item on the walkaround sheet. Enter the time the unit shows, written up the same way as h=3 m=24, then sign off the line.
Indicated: h=9 m=30
